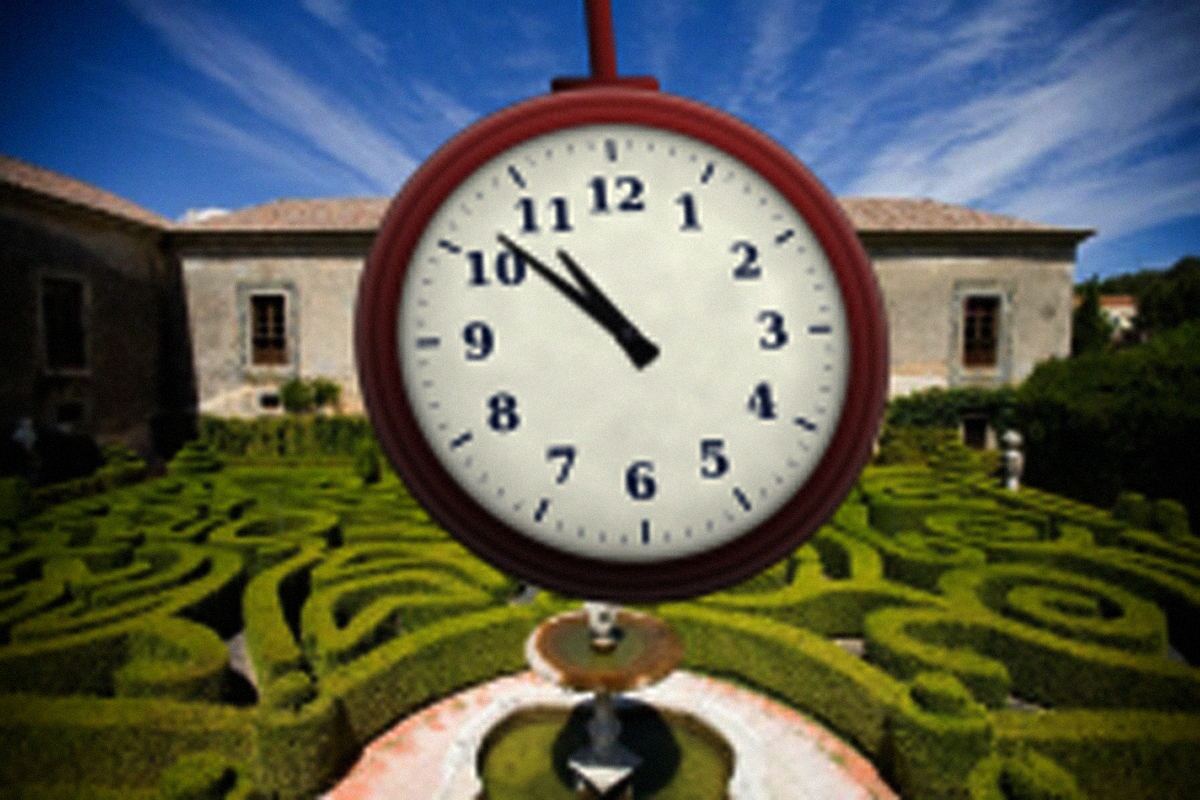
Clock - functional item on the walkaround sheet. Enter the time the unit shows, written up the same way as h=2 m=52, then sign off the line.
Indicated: h=10 m=52
